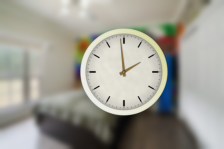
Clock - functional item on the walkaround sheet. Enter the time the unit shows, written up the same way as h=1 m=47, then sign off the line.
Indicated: h=1 m=59
